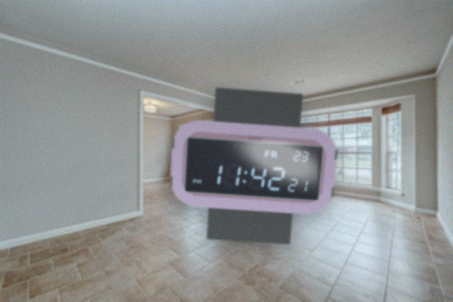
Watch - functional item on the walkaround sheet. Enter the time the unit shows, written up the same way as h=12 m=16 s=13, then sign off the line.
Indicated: h=11 m=42 s=21
